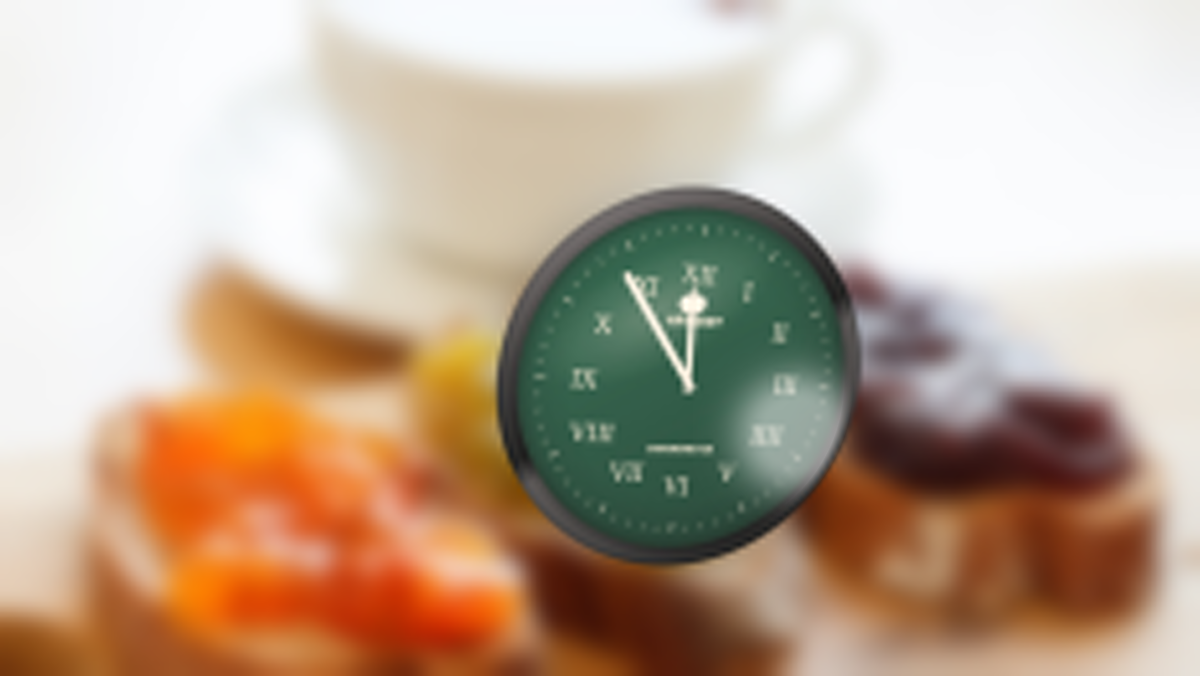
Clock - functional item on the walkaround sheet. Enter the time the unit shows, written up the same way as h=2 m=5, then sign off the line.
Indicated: h=11 m=54
